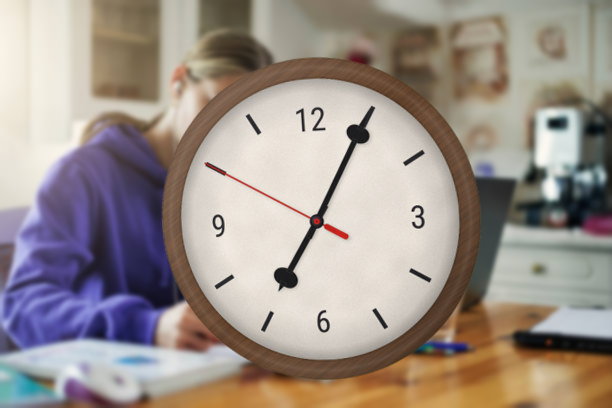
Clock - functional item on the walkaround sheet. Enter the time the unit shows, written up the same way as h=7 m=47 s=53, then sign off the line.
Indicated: h=7 m=4 s=50
